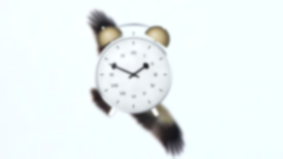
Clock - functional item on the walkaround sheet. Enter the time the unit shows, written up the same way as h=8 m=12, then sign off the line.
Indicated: h=1 m=49
